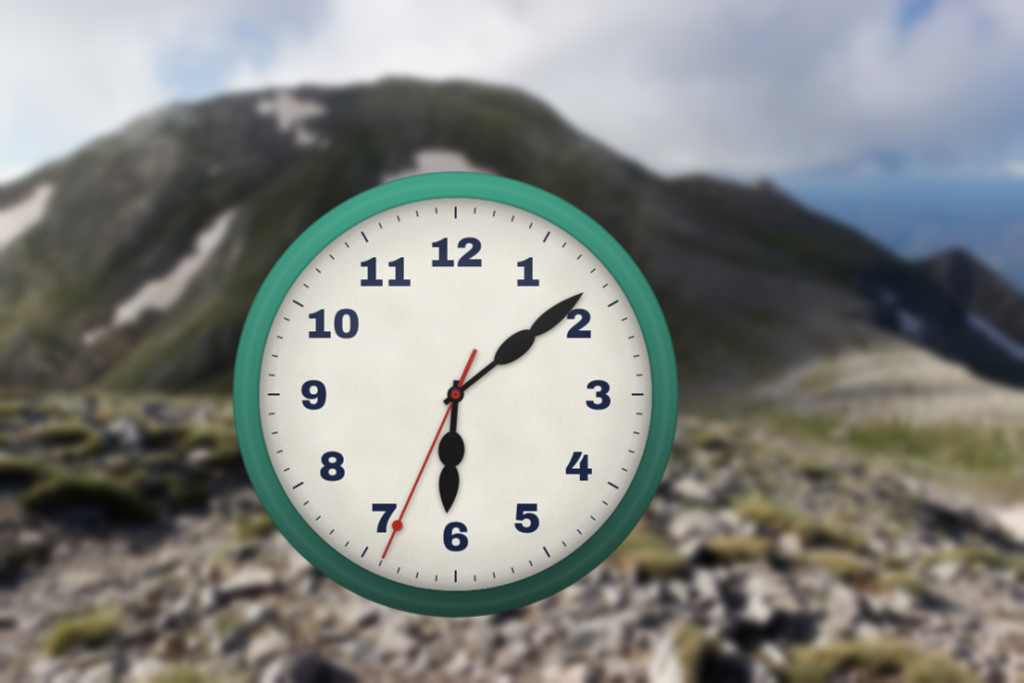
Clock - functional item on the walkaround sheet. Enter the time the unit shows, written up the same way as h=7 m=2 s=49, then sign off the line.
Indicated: h=6 m=8 s=34
